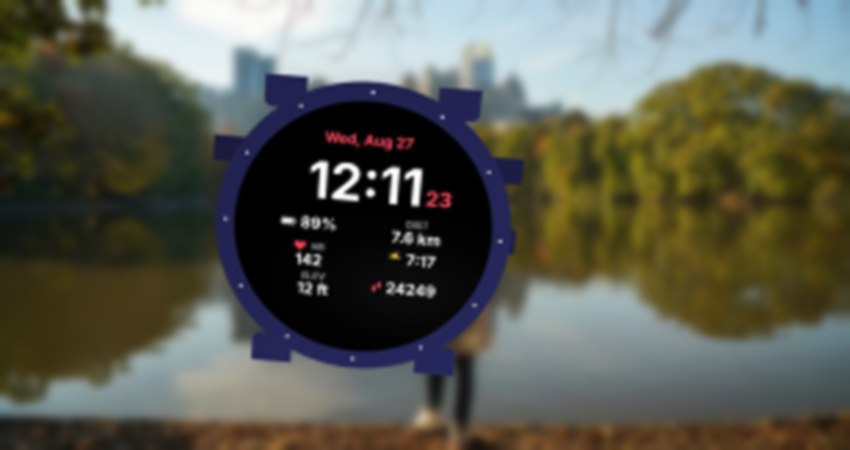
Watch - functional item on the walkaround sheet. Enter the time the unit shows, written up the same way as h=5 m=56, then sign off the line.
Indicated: h=12 m=11
